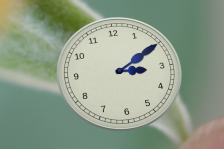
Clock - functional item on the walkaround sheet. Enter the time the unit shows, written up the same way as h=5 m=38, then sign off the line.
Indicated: h=3 m=10
